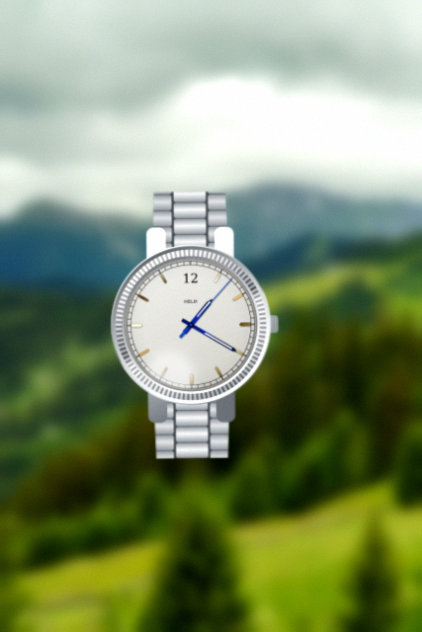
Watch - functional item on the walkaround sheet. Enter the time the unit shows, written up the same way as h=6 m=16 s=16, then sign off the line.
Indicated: h=1 m=20 s=7
